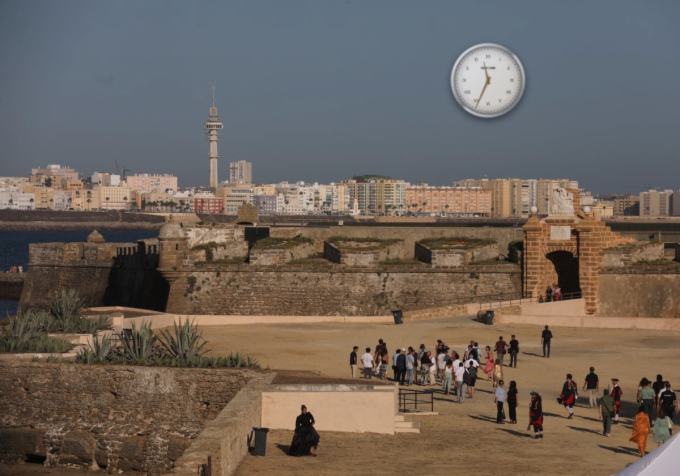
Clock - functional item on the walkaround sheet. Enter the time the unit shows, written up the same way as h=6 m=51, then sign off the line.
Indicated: h=11 m=34
